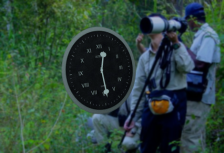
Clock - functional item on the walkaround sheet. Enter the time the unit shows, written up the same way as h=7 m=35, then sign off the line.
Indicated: h=12 m=29
